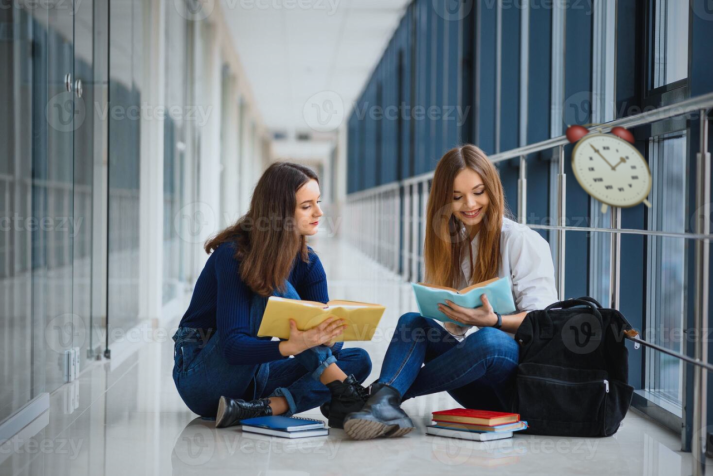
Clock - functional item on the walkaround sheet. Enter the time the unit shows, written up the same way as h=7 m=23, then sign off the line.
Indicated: h=1 m=55
